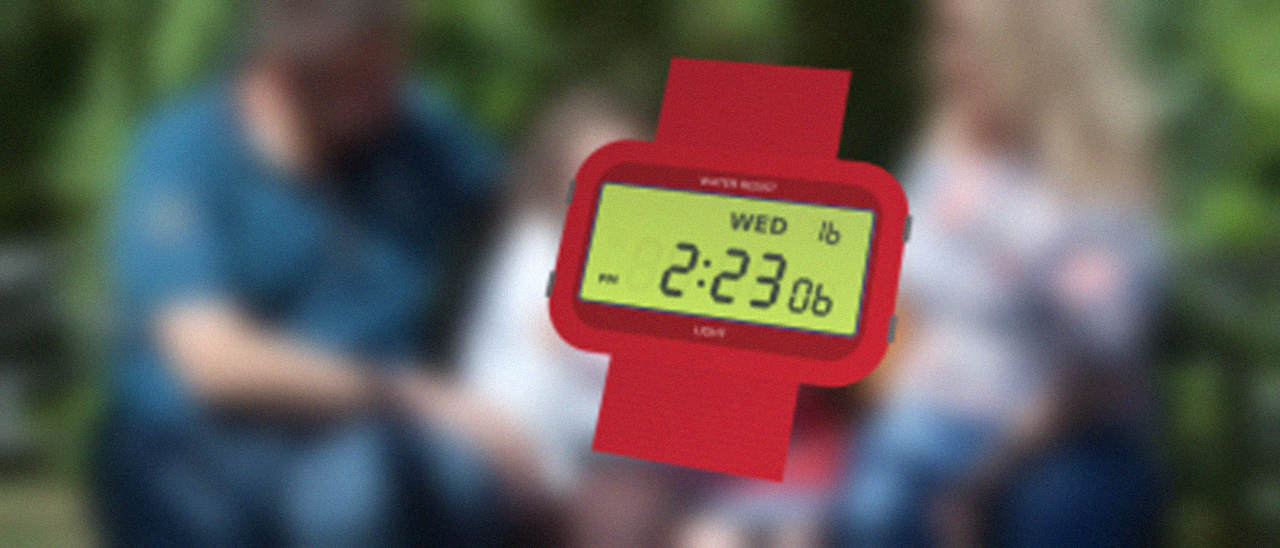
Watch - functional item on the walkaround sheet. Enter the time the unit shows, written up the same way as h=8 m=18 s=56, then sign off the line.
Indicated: h=2 m=23 s=6
